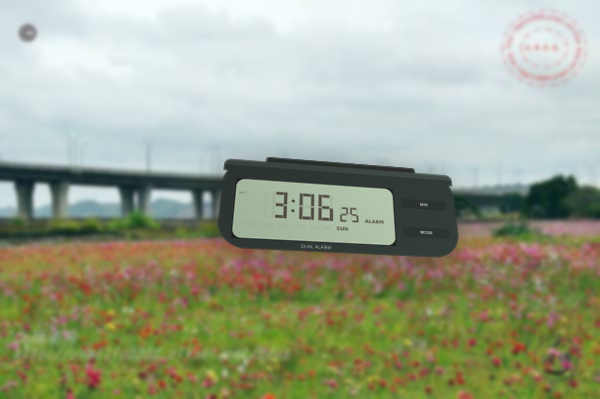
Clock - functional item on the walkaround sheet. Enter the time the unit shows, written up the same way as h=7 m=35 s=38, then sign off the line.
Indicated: h=3 m=6 s=25
